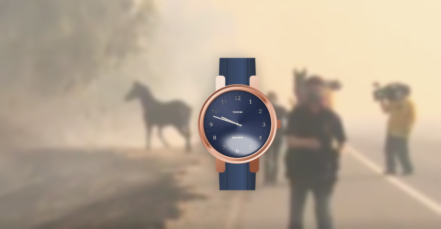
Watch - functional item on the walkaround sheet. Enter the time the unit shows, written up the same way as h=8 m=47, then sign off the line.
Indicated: h=9 m=48
